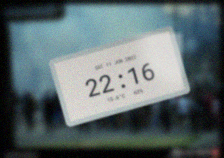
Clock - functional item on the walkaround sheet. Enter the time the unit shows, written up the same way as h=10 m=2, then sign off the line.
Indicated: h=22 m=16
